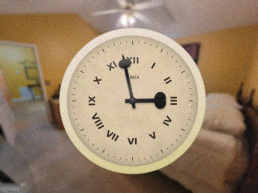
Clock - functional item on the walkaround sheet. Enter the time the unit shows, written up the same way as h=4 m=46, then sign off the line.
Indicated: h=2 m=58
